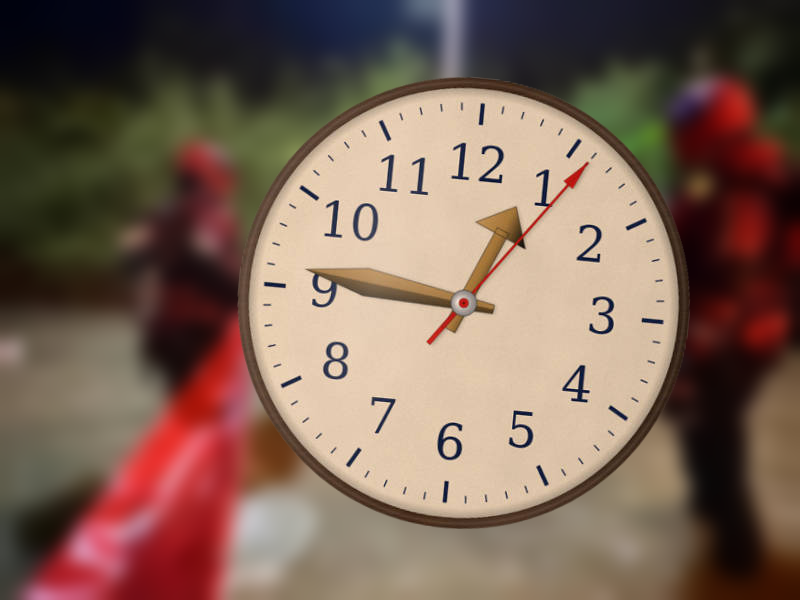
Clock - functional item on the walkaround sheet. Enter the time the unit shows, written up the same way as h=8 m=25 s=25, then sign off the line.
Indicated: h=12 m=46 s=6
